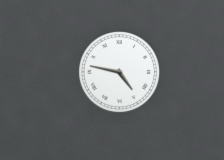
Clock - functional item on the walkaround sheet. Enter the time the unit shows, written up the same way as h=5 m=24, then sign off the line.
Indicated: h=4 m=47
